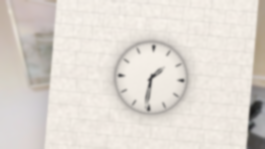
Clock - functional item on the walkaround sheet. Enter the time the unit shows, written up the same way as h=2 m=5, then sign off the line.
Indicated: h=1 m=31
